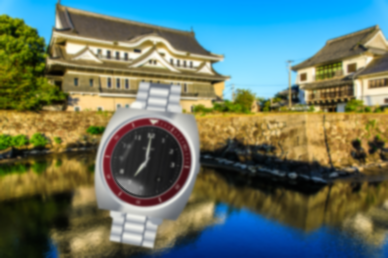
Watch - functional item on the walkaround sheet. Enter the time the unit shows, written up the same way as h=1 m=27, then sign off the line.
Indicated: h=7 m=0
